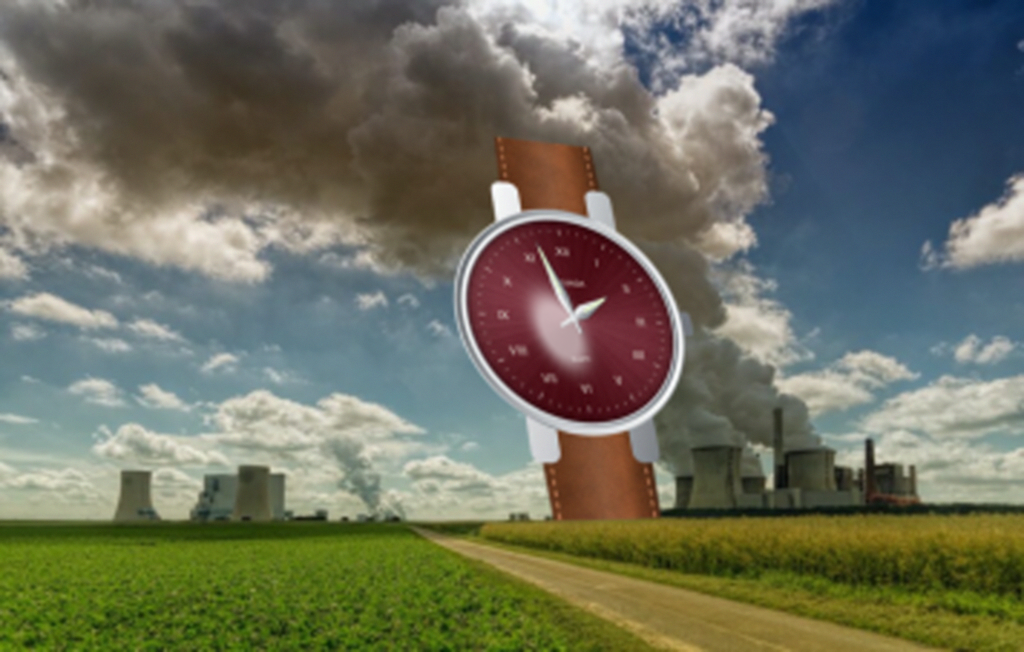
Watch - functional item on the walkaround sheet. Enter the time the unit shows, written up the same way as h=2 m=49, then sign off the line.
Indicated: h=1 m=57
